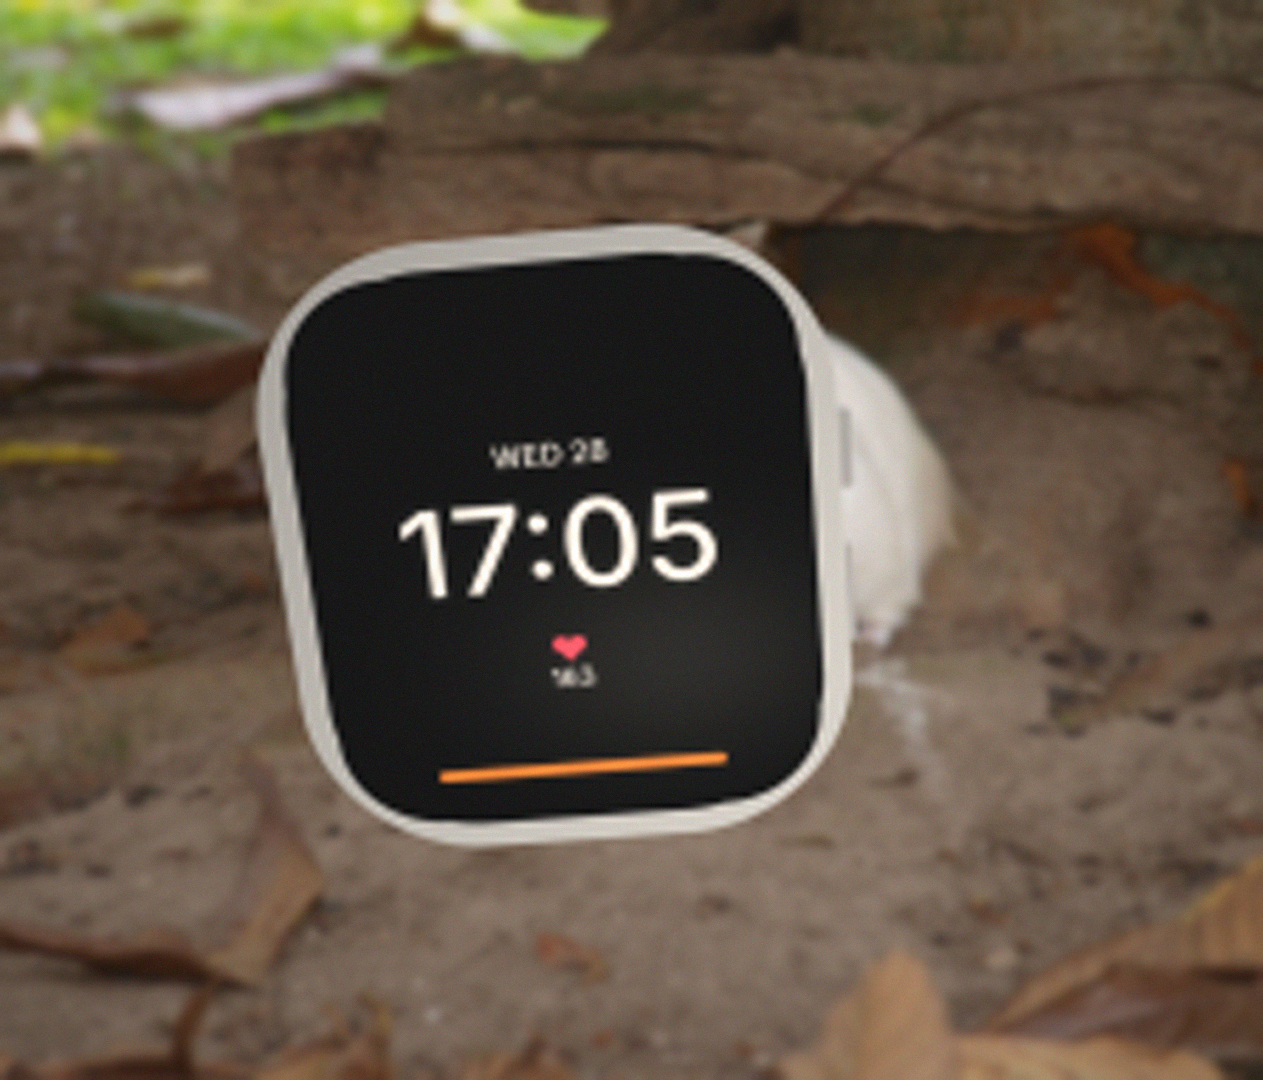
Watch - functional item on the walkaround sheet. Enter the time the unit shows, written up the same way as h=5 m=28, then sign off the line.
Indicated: h=17 m=5
